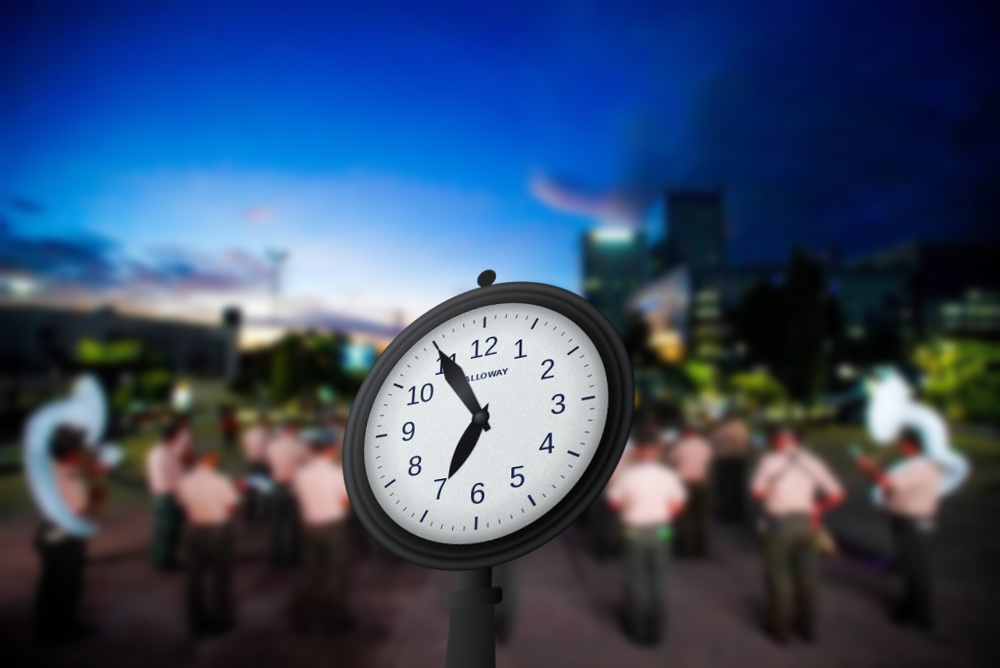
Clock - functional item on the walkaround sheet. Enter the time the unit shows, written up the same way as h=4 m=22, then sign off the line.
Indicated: h=6 m=55
